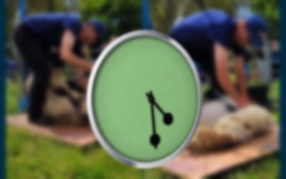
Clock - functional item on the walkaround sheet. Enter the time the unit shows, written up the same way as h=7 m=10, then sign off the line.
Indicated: h=4 m=29
